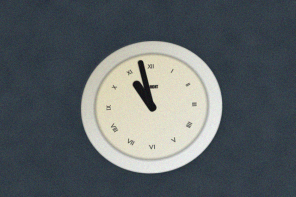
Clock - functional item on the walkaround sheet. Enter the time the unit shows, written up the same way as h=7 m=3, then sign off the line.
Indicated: h=10 m=58
